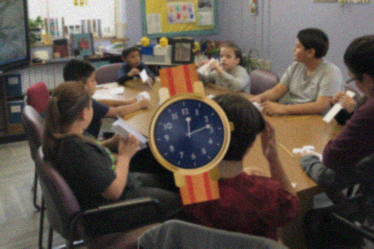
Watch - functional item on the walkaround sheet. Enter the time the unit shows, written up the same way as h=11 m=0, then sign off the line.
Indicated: h=12 m=13
